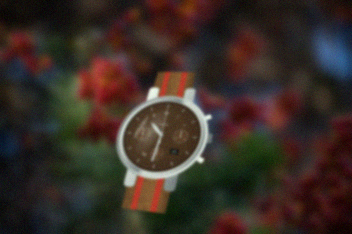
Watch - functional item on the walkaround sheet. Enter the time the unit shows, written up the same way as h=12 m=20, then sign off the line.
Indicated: h=10 m=31
